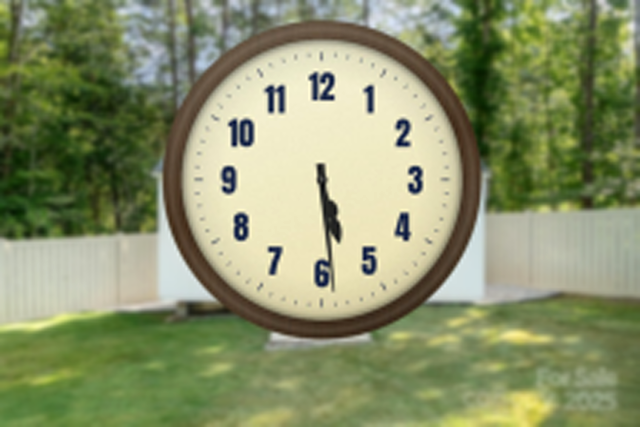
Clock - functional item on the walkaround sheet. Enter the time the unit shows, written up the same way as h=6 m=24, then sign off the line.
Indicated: h=5 m=29
